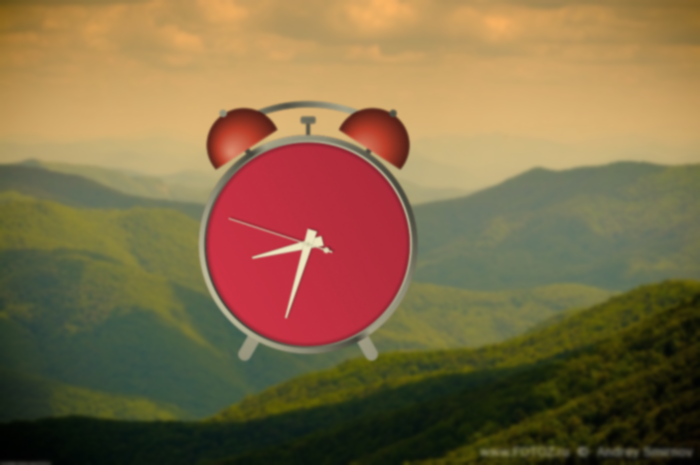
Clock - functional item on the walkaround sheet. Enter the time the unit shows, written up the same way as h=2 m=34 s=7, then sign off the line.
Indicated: h=8 m=32 s=48
